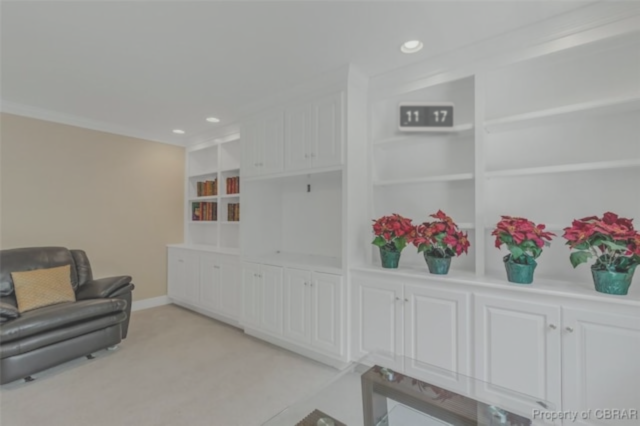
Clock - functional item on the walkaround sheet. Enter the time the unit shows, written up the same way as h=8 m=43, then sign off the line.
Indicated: h=11 m=17
